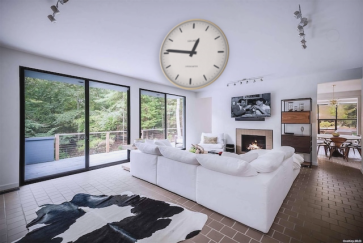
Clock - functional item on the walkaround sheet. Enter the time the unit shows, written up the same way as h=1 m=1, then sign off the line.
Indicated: h=12 m=46
